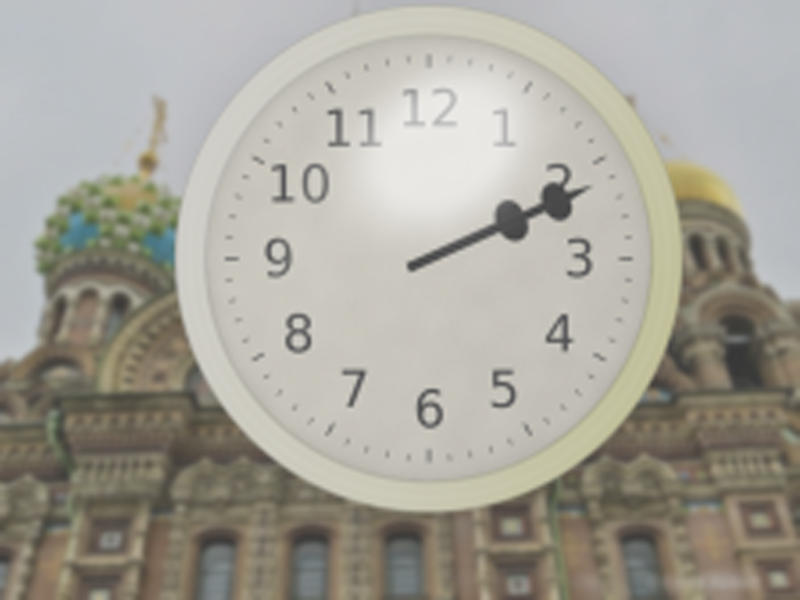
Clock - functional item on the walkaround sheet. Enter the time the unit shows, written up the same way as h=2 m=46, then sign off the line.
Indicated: h=2 m=11
